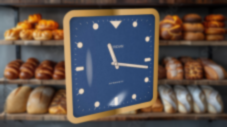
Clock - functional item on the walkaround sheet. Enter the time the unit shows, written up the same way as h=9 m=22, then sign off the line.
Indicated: h=11 m=17
